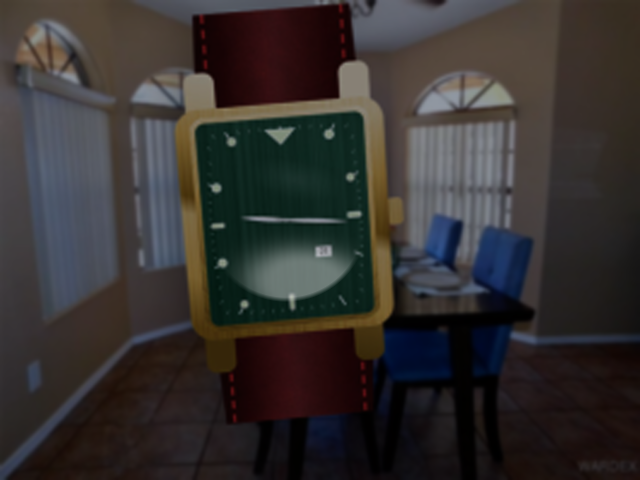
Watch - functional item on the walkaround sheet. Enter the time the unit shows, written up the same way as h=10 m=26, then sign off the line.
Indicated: h=9 m=16
